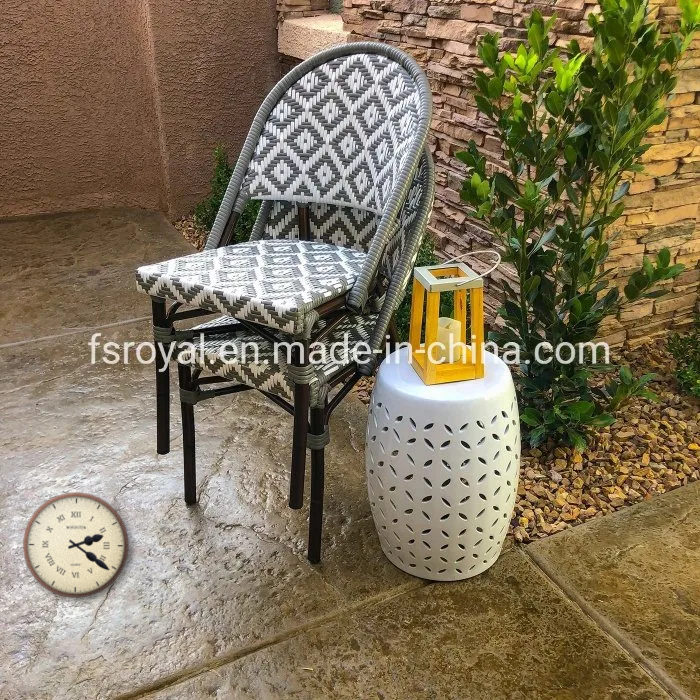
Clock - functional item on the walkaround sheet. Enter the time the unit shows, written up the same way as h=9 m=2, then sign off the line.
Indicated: h=2 m=21
